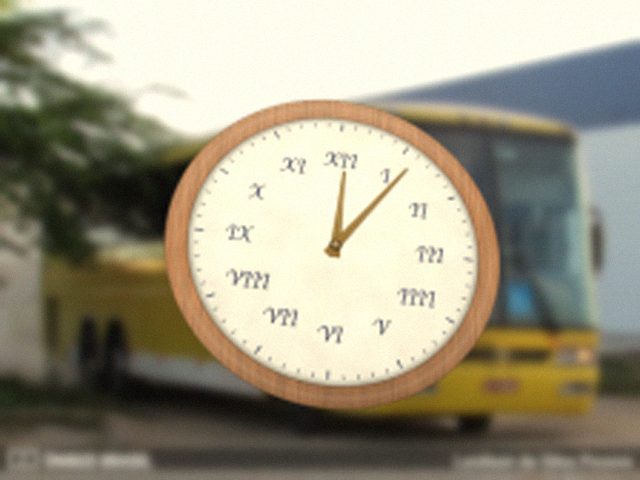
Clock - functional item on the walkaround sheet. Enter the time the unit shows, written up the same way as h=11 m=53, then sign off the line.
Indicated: h=12 m=6
